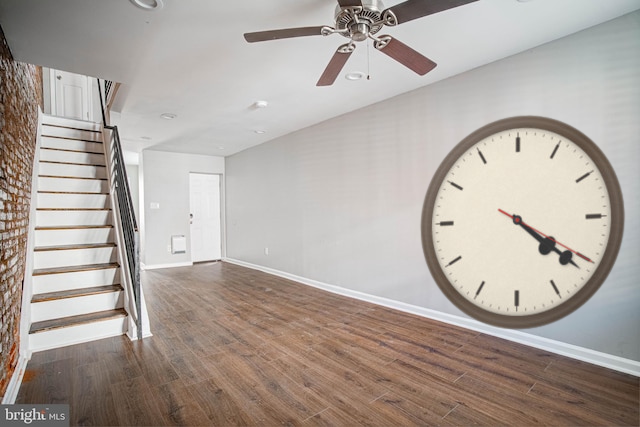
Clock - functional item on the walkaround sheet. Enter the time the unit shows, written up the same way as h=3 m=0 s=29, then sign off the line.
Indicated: h=4 m=21 s=20
